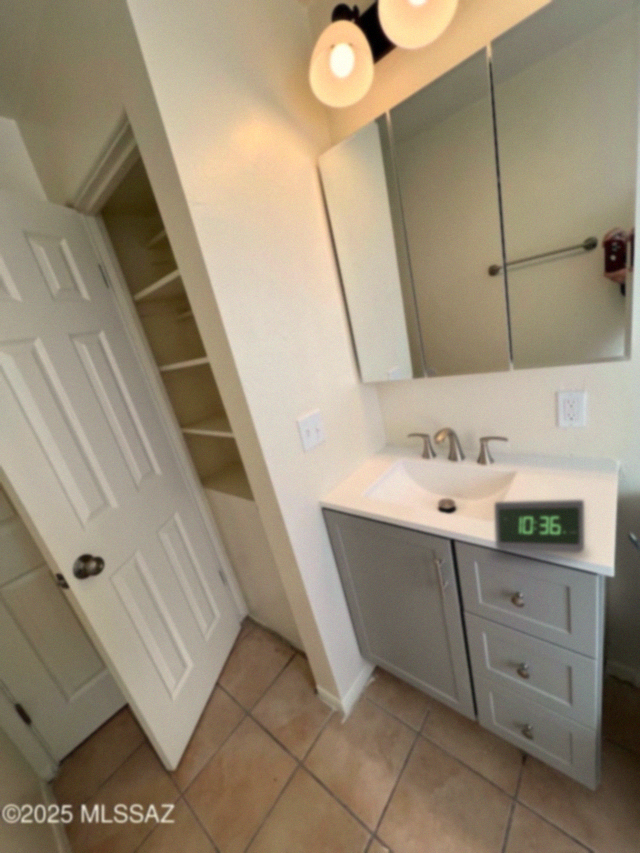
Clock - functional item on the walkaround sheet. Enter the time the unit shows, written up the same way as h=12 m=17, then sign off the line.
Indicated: h=10 m=36
